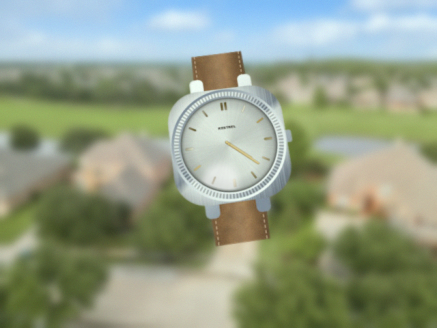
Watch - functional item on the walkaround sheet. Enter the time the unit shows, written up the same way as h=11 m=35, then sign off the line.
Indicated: h=4 m=22
